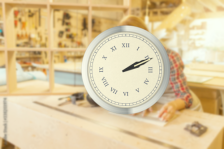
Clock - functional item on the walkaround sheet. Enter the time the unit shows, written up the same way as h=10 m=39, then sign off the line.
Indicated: h=2 m=11
